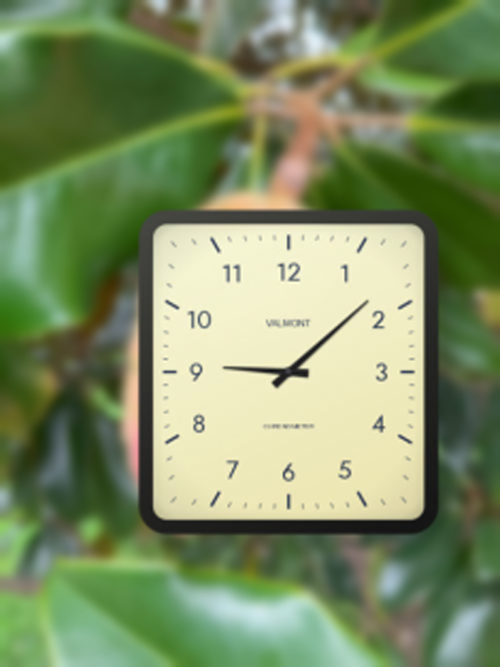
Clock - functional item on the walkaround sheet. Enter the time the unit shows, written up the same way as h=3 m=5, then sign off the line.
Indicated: h=9 m=8
